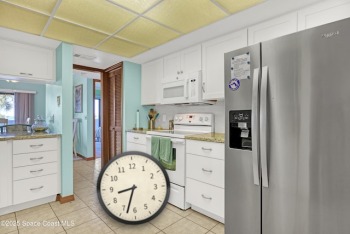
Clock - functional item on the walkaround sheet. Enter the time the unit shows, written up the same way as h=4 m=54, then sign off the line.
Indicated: h=8 m=33
